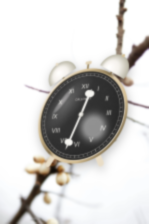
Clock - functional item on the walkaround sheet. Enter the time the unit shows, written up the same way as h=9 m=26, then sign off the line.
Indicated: h=12 m=33
